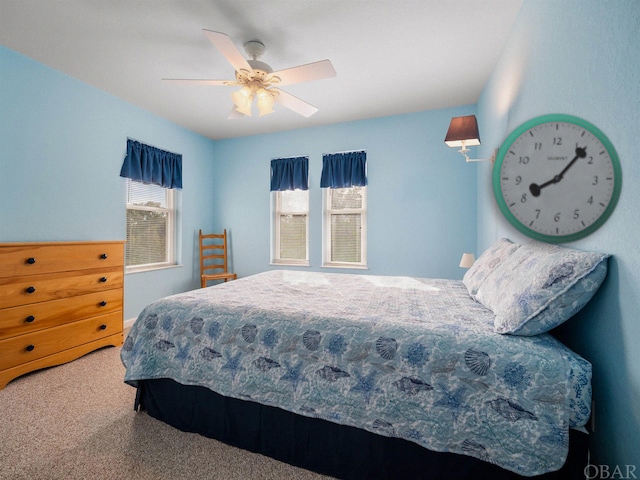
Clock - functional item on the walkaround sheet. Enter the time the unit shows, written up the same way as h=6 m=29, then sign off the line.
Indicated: h=8 m=7
